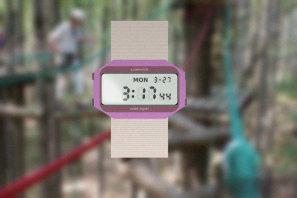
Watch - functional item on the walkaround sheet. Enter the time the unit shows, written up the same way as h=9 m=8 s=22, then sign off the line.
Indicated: h=3 m=17 s=44
